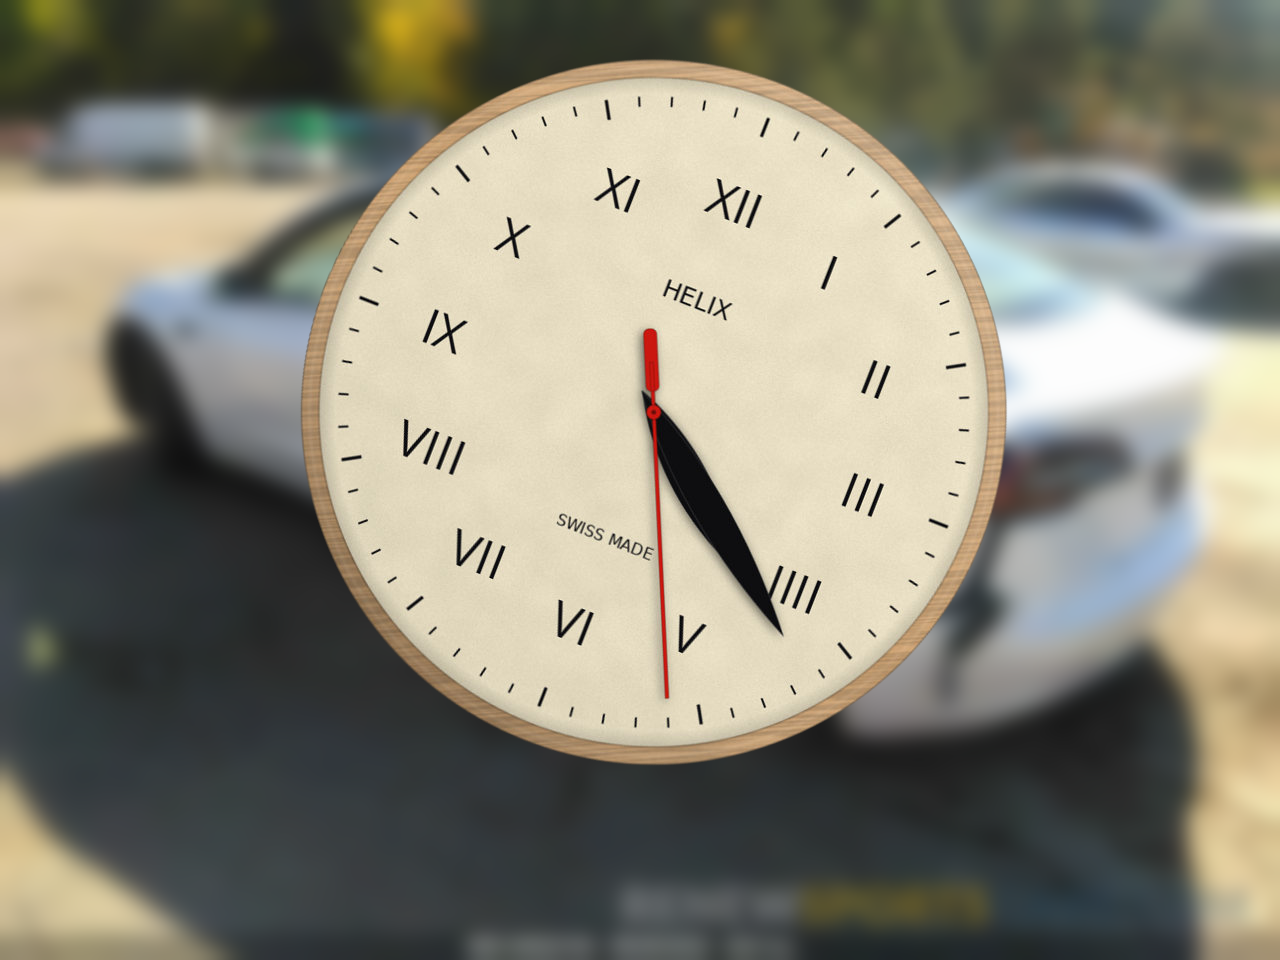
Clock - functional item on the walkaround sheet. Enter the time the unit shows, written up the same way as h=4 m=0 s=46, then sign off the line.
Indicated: h=4 m=21 s=26
